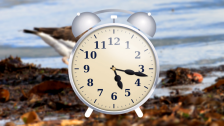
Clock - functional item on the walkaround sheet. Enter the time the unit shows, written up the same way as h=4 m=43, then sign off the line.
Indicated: h=5 m=17
